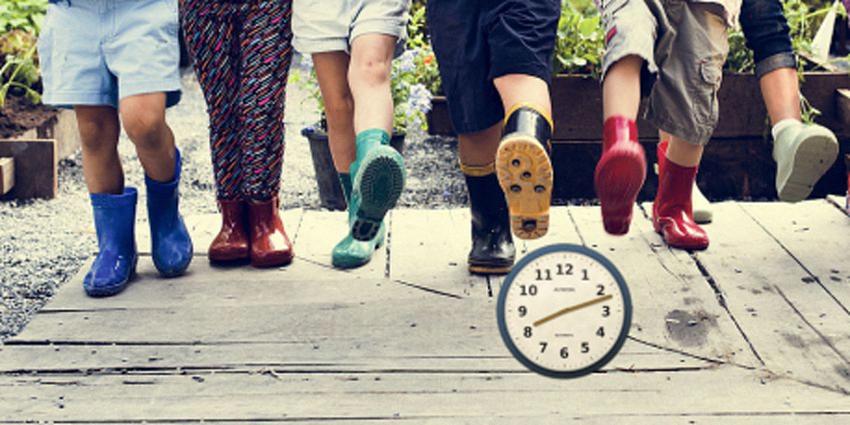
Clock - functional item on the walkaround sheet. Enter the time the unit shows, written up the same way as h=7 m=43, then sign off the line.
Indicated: h=8 m=12
